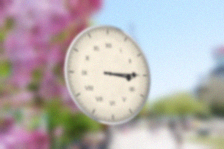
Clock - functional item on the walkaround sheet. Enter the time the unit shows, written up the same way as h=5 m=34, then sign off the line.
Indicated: h=3 m=15
